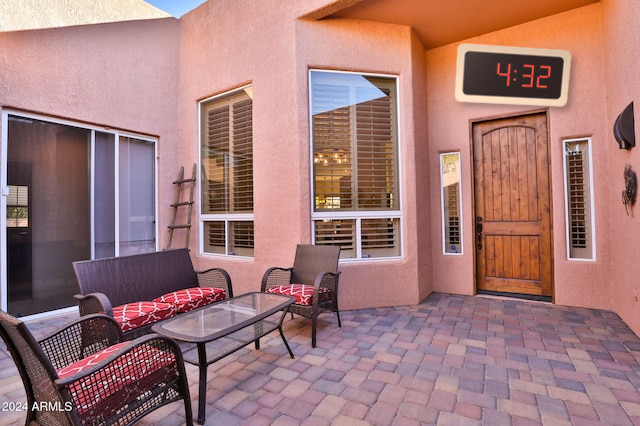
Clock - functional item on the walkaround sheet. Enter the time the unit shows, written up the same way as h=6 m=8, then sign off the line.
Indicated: h=4 m=32
